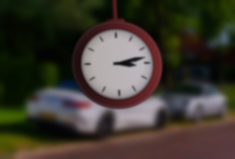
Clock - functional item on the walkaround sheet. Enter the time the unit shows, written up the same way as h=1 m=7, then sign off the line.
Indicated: h=3 m=13
